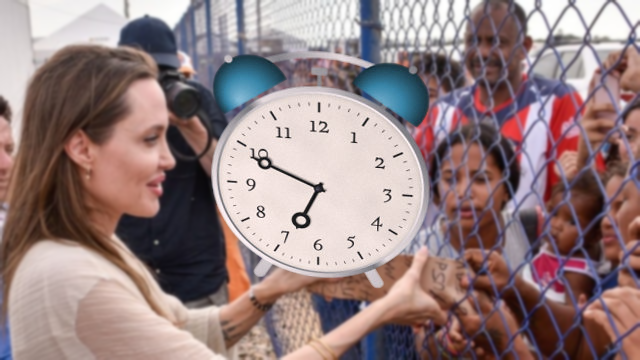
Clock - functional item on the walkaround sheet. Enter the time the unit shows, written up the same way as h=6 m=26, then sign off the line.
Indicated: h=6 m=49
